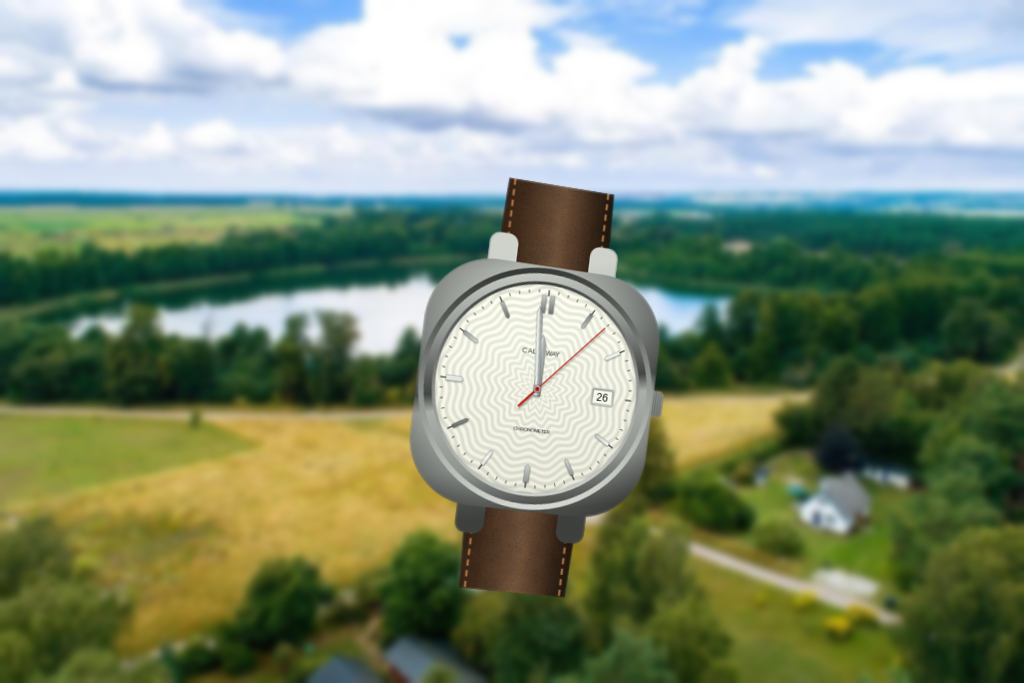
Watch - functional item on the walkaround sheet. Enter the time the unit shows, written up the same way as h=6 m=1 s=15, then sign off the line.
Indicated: h=11 m=59 s=7
